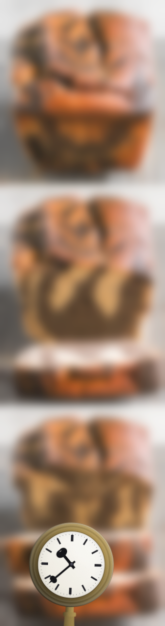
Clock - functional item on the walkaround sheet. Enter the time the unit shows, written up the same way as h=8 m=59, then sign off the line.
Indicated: h=10 m=38
